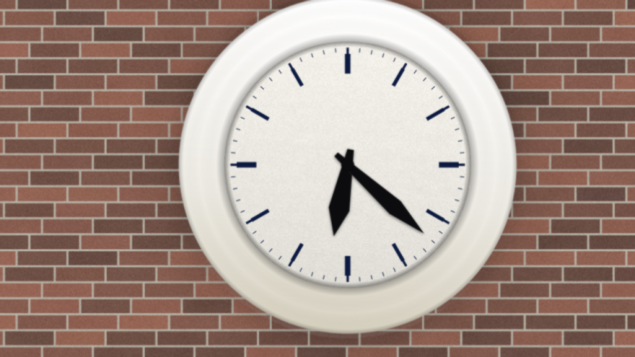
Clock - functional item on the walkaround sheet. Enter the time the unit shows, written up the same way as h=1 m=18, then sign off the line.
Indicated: h=6 m=22
